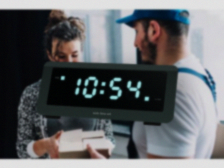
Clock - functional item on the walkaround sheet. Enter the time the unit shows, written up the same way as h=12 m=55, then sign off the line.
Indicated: h=10 m=54
